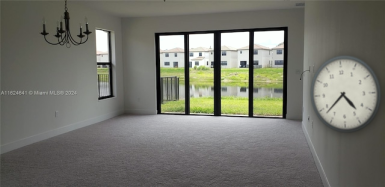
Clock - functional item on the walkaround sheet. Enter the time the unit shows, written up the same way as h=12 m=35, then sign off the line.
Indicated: h=4 m=38
